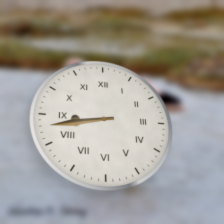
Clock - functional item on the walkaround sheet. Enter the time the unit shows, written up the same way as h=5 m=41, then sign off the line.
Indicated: h=8 m=43
